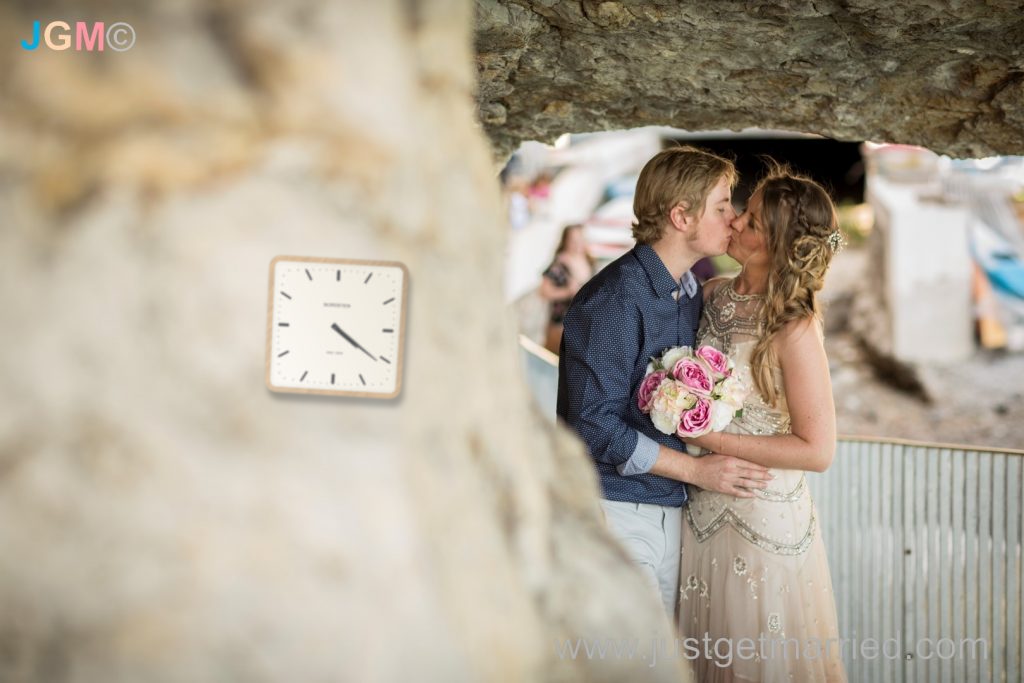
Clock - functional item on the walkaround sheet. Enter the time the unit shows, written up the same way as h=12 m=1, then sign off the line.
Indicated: h=4 m=21
